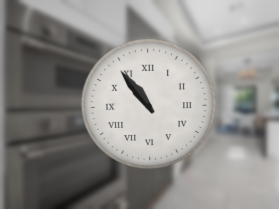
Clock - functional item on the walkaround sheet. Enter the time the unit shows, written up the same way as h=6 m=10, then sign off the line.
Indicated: h=10 m=54
